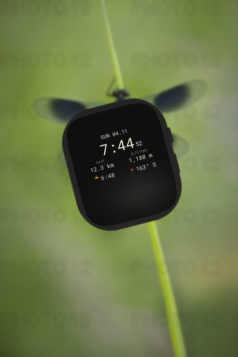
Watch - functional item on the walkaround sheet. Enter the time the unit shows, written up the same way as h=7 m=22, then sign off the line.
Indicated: h=7 m=44
